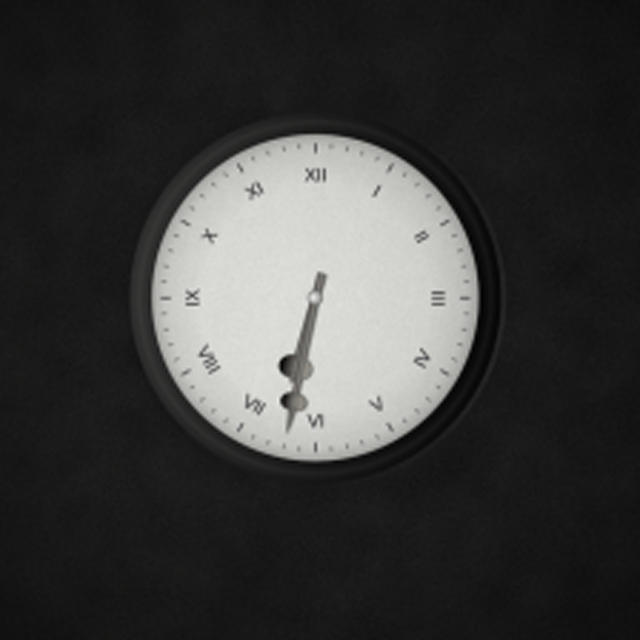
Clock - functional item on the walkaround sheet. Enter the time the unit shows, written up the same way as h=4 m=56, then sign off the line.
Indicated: h=6 m=32
